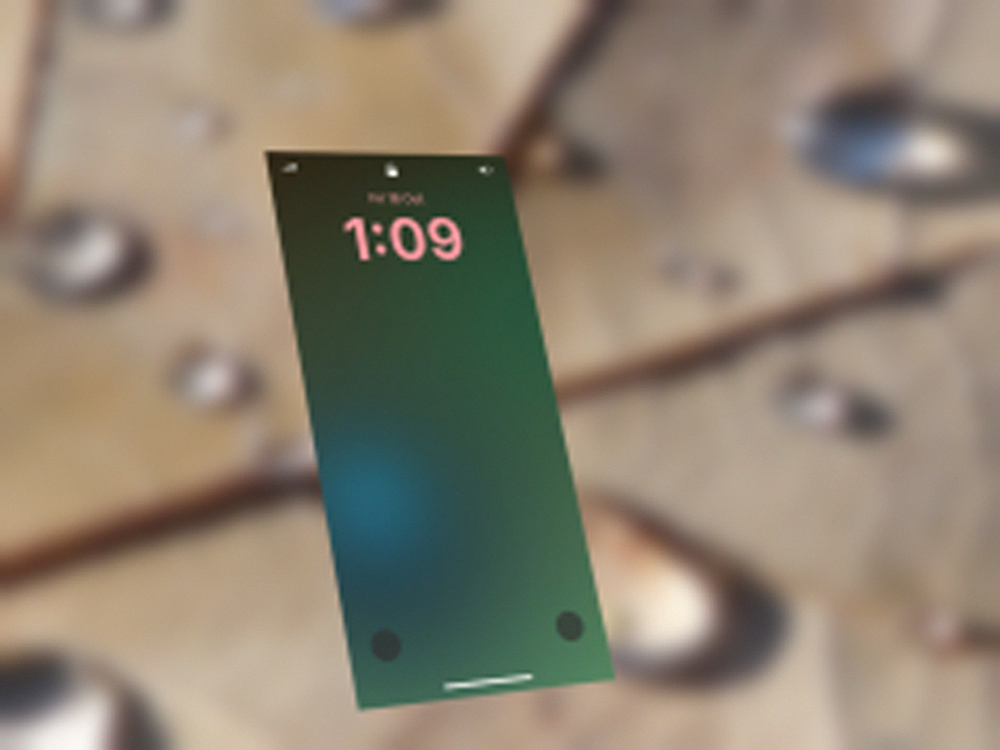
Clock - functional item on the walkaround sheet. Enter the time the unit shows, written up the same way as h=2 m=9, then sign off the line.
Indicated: h=1 m=9
